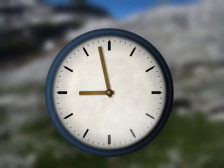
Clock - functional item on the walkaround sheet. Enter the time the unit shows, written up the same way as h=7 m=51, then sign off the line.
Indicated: h=8 m=58
